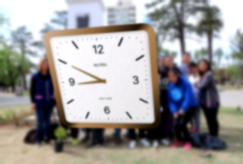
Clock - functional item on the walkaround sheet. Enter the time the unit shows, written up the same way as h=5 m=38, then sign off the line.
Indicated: h=8 m=50
